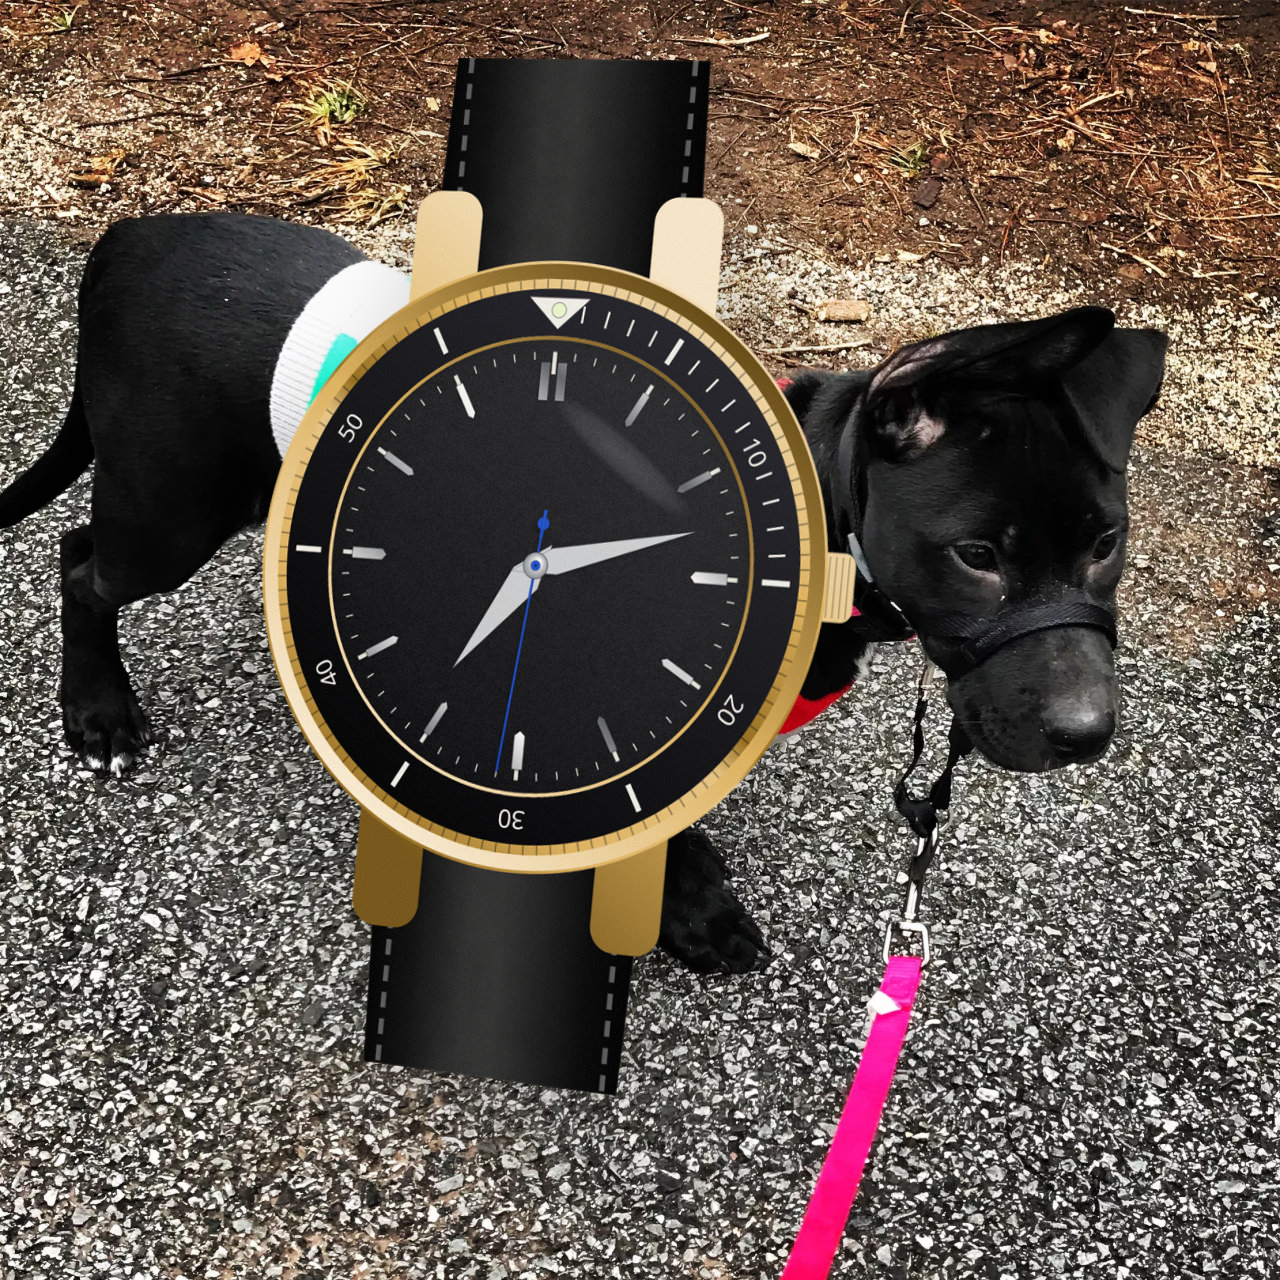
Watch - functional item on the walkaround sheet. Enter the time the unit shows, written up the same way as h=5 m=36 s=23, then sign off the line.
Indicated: h=7 m=12 s=31
